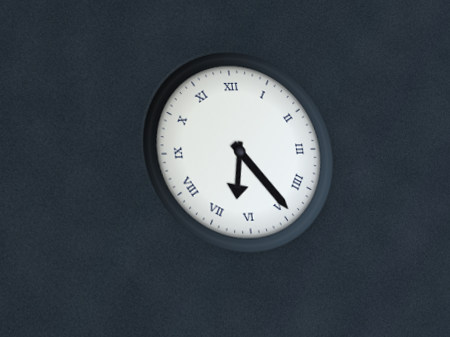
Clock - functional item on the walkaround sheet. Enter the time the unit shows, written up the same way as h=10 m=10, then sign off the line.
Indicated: h=6 m=24
